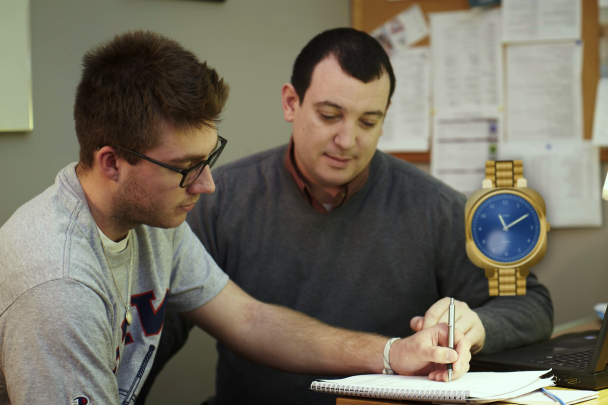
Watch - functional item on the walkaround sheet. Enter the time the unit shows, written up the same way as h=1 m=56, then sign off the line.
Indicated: h=11 m=10
